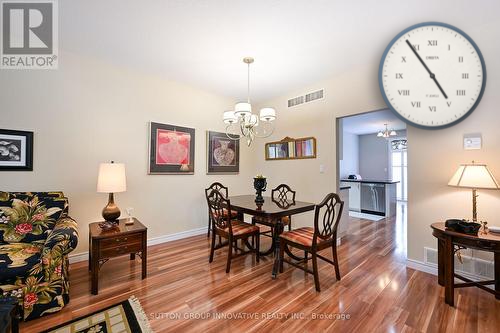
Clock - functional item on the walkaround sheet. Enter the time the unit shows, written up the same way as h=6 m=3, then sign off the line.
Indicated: h=4 m=54
